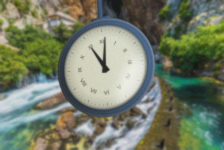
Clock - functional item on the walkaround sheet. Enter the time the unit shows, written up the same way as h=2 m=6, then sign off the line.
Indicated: h=11 m=1
